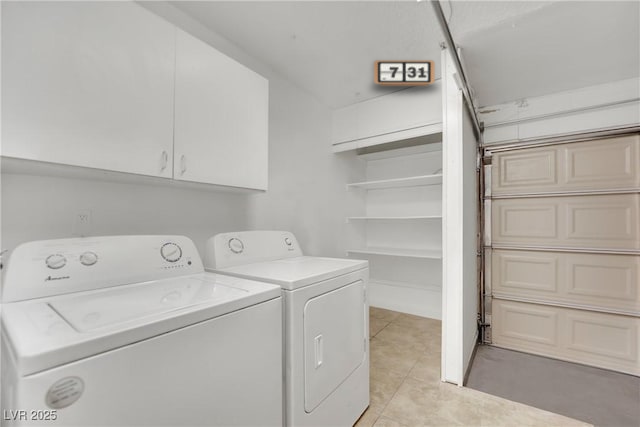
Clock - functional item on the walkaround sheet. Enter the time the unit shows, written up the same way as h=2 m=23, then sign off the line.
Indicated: h=7 m=31
